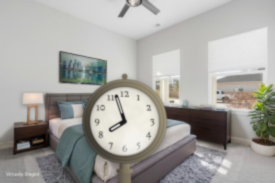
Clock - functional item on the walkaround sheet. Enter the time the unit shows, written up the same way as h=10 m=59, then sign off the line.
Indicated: h=7 m=57
